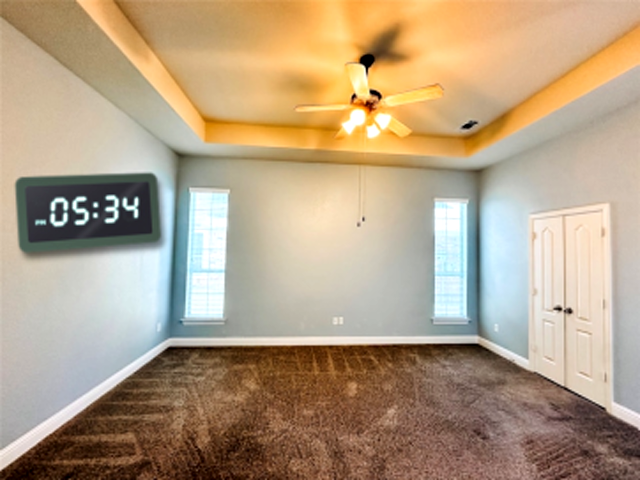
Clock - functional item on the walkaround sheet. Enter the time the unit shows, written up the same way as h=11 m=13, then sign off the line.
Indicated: h=5 m=34
